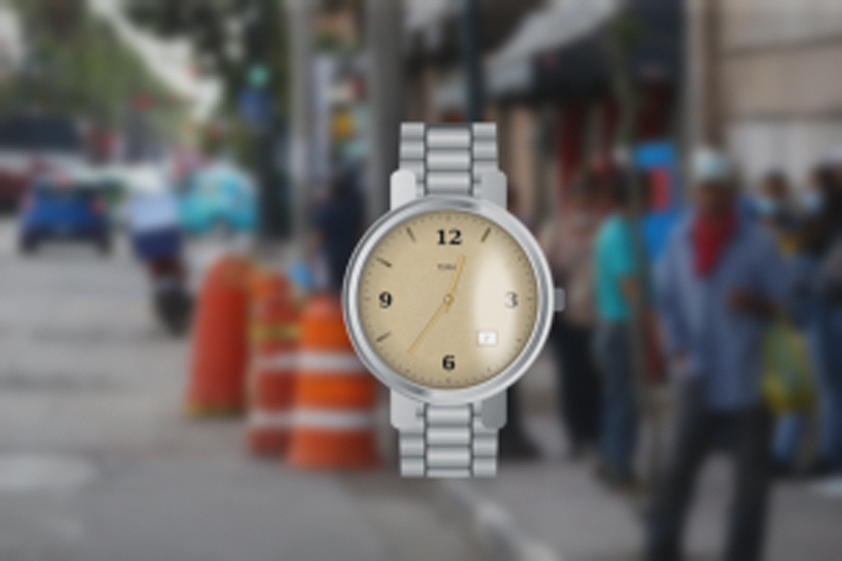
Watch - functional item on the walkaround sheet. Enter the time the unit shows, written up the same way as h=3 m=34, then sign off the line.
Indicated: h=12 m=36
